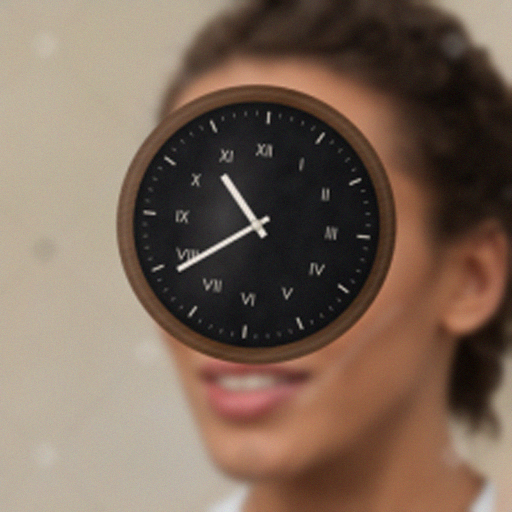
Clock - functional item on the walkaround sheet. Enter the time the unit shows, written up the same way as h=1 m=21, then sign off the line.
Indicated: h=10 m=39
